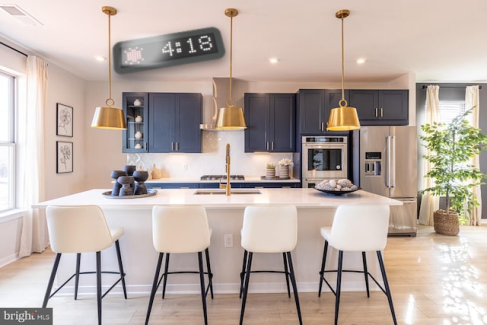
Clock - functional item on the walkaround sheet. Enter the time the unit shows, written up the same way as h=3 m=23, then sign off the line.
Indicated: h=4 m=18
